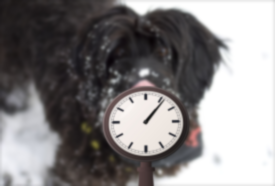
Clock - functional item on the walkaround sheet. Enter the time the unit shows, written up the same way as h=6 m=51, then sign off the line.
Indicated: h=1 m=6
